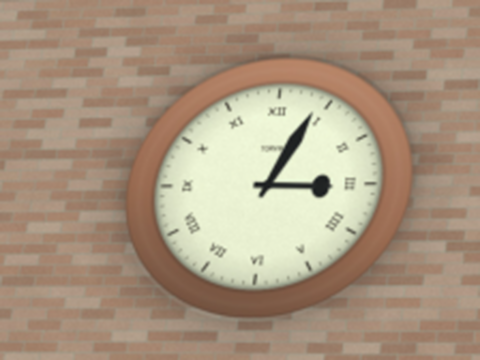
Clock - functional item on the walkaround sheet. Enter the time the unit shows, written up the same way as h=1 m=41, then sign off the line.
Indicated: h=3 m=4
